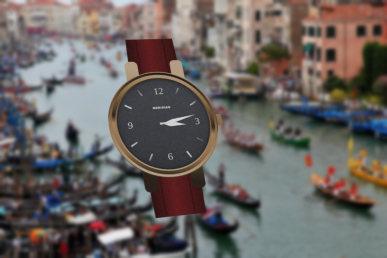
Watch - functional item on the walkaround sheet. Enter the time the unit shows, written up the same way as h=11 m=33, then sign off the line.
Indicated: h=3 m=13
